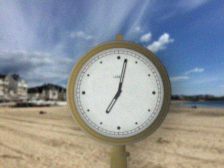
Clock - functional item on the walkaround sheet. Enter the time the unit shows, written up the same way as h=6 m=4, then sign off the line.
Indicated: h=7 m=2
